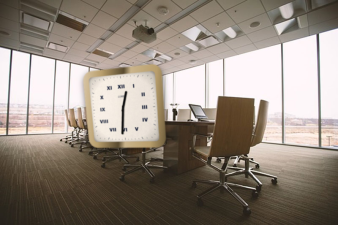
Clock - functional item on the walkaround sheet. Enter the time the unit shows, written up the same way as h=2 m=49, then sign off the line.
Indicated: h=12 m=31
